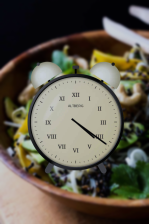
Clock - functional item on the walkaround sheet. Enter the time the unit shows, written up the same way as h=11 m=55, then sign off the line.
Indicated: h=4 m=21
